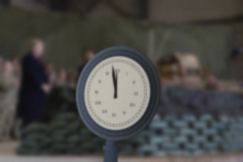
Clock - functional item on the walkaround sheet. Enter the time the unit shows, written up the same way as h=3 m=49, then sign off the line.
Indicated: h=11 m=58
